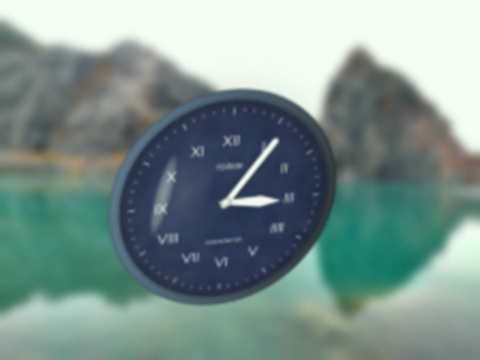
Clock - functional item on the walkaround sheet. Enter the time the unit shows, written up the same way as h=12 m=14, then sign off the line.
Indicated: h=3 m=6
